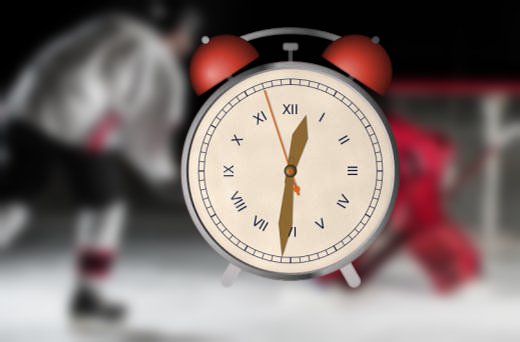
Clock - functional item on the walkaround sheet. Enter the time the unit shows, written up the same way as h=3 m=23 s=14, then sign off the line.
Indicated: h=12 m=30 s=57
